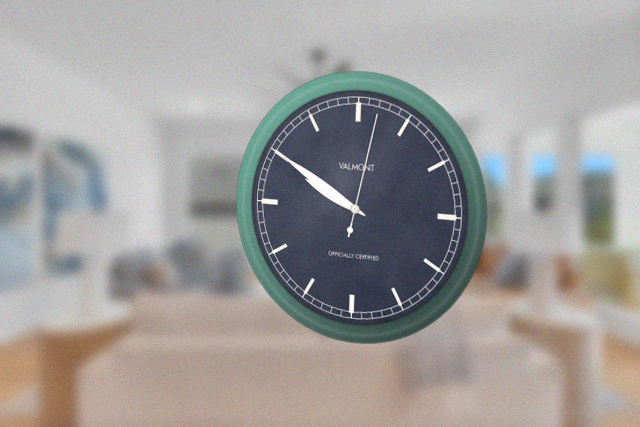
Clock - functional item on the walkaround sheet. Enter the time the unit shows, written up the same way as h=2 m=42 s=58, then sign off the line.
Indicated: h=9 m=50 s=2
